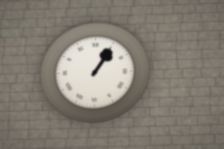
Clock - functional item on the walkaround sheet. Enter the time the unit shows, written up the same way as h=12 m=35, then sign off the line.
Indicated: h=1 m=5
